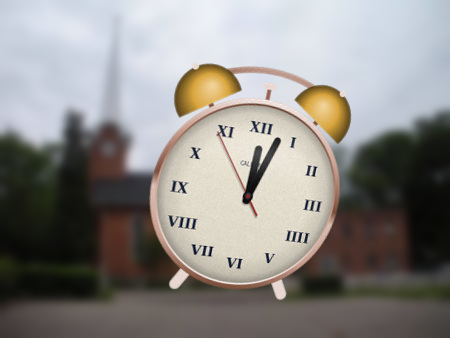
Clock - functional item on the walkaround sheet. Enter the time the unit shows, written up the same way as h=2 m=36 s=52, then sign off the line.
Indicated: h=12 m=2 s=54
